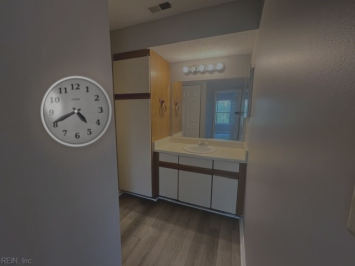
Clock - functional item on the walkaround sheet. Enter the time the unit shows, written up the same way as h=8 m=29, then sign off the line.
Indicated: h=4 m=41
